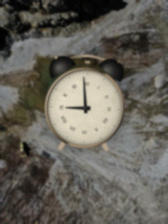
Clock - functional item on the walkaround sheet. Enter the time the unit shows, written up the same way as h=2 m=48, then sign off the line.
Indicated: h=8 m=59
